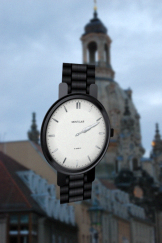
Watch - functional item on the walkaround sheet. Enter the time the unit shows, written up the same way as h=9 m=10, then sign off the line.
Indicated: h=2 m=11
